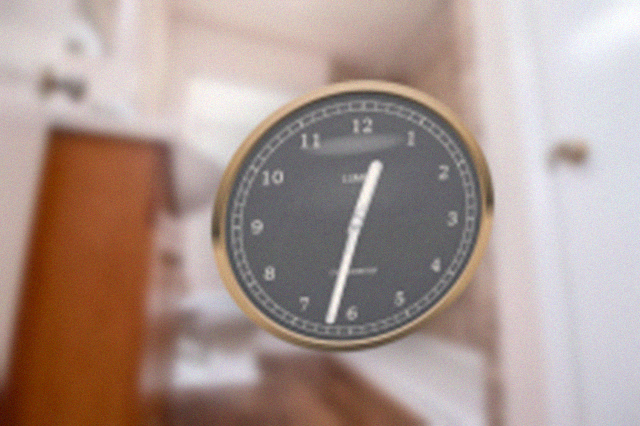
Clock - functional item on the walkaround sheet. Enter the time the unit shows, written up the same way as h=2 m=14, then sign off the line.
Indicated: h=12 m=32
